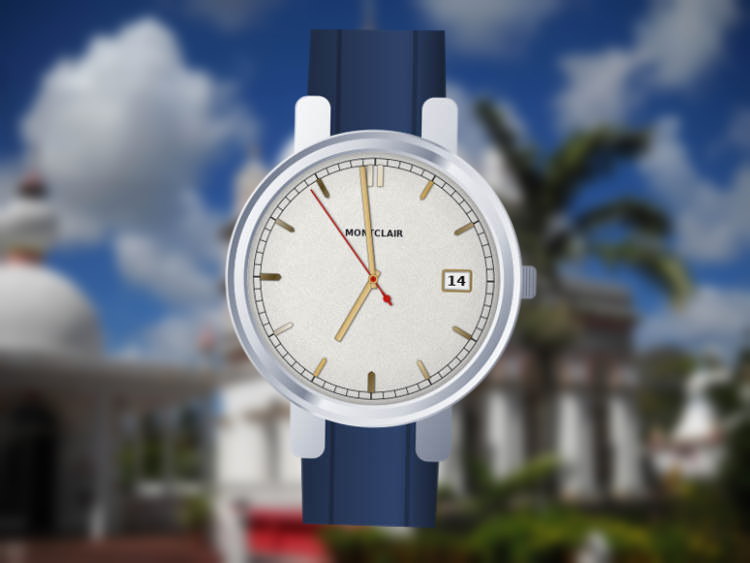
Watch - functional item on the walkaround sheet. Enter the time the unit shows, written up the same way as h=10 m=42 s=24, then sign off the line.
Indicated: h=6 m=58 s=54
